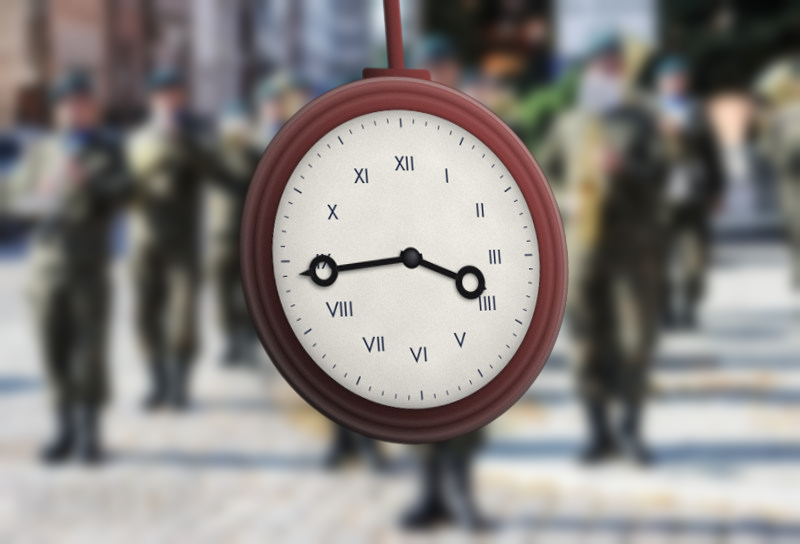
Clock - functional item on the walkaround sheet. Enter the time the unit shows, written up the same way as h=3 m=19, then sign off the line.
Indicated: h=3 m=44
